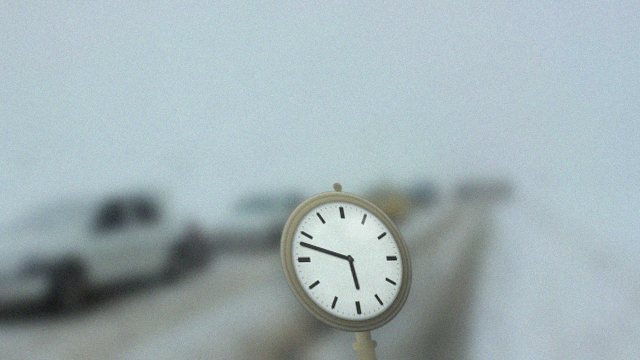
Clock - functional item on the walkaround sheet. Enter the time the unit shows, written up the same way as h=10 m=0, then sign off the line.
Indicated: h=5 m=48
